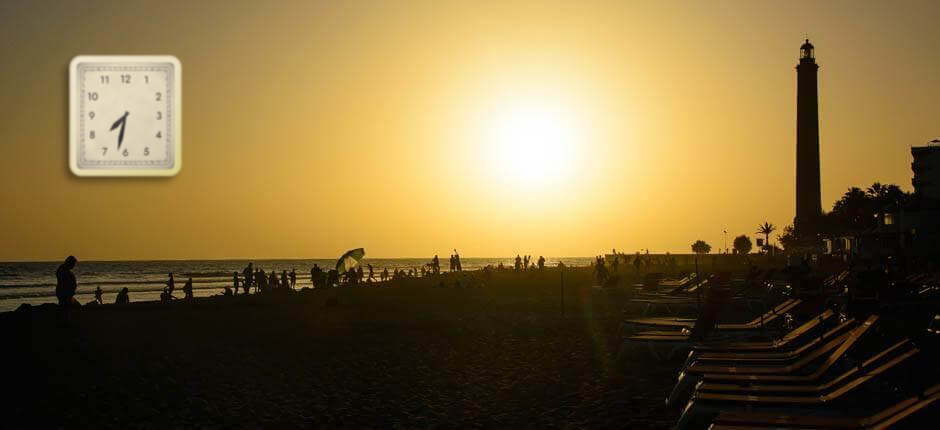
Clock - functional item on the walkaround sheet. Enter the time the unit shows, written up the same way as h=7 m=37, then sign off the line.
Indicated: h=7 m=32
